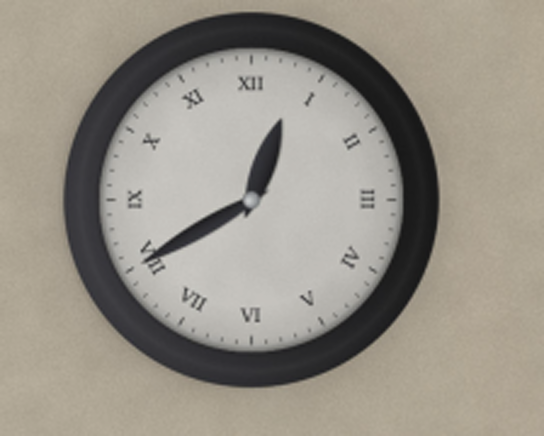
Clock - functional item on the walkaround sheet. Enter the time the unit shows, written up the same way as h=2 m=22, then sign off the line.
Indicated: h=12 m=40
